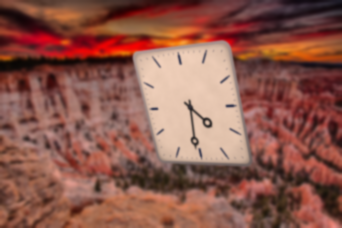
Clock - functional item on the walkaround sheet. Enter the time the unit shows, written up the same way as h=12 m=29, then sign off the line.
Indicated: h=4 m=31
